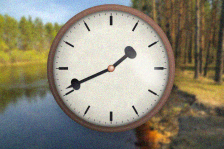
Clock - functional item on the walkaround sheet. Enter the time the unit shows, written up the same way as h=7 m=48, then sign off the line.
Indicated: h=1 m=41
